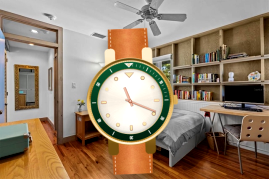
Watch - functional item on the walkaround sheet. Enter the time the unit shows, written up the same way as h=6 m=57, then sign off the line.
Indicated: h=11 m=19
